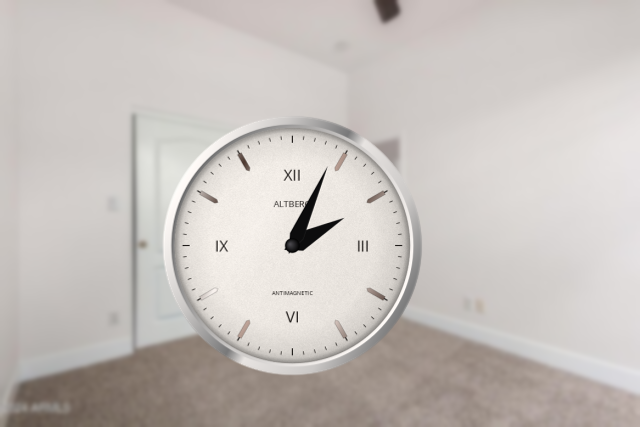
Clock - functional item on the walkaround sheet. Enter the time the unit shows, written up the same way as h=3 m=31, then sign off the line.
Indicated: h=2 m=4
